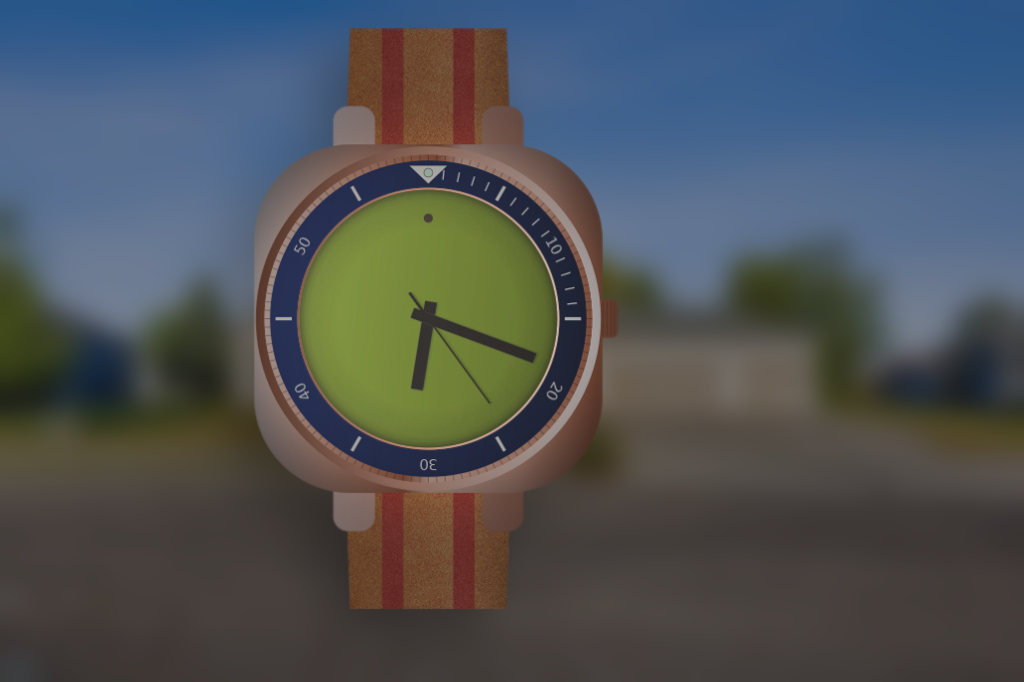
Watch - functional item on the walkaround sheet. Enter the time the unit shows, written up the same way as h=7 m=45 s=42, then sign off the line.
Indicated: h=6 m=18 s=24
